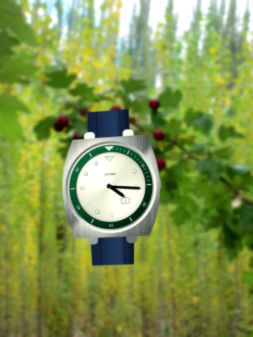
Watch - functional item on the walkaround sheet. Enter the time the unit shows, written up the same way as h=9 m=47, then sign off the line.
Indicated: h=4 m=16
